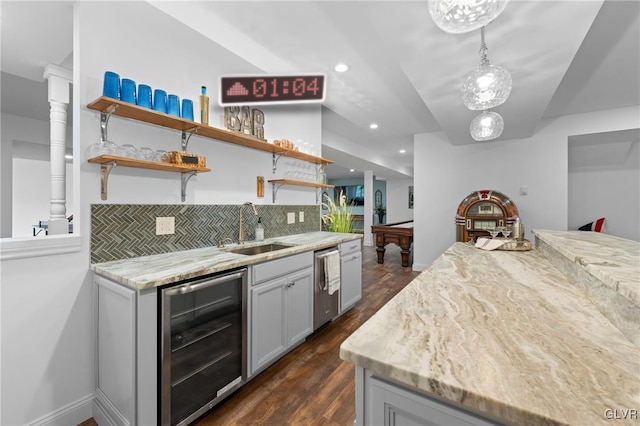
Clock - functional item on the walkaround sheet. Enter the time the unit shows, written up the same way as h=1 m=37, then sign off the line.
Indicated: h=1 m=4
